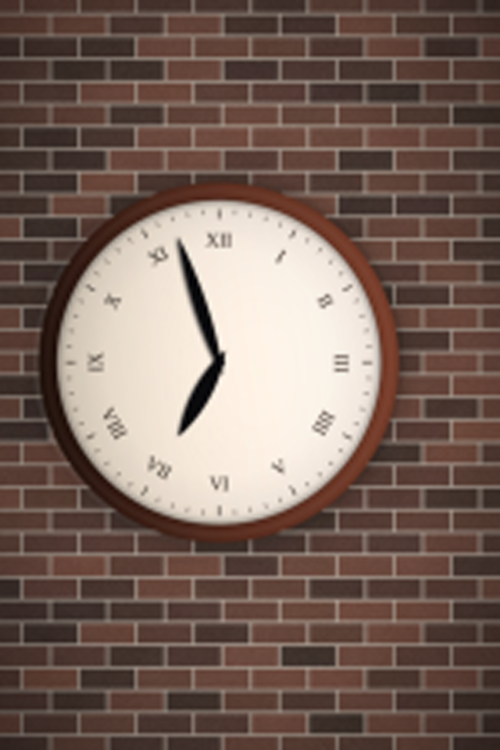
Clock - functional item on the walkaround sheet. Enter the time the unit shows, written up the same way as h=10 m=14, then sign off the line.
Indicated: h=6 m=57
